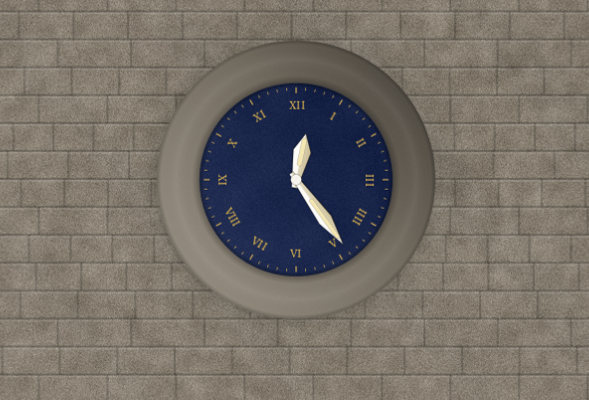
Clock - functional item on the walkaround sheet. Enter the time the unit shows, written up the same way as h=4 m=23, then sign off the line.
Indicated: h=12 m=24
